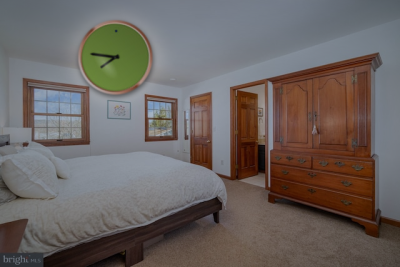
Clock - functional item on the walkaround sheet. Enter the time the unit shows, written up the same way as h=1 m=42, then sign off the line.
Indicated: h=7 m=46
